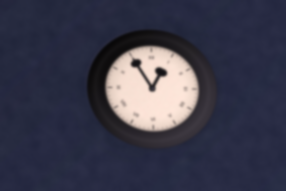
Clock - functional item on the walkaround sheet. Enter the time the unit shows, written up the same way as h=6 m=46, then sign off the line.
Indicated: h=12 m=55
